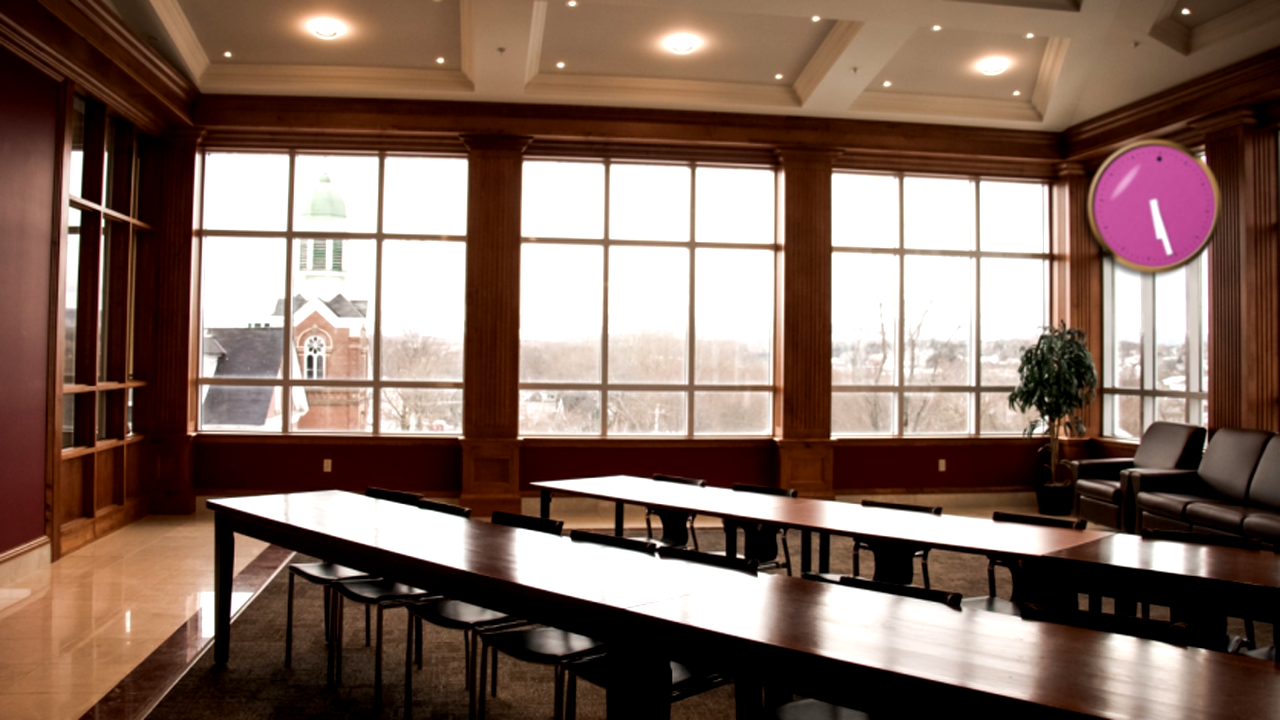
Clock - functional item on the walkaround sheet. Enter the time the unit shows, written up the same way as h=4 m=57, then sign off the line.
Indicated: h=5 m=26
